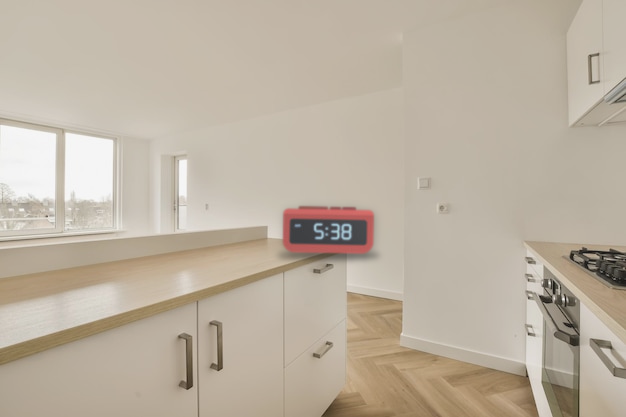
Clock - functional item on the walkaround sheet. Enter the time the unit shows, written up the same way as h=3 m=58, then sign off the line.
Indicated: h=5 m=38
